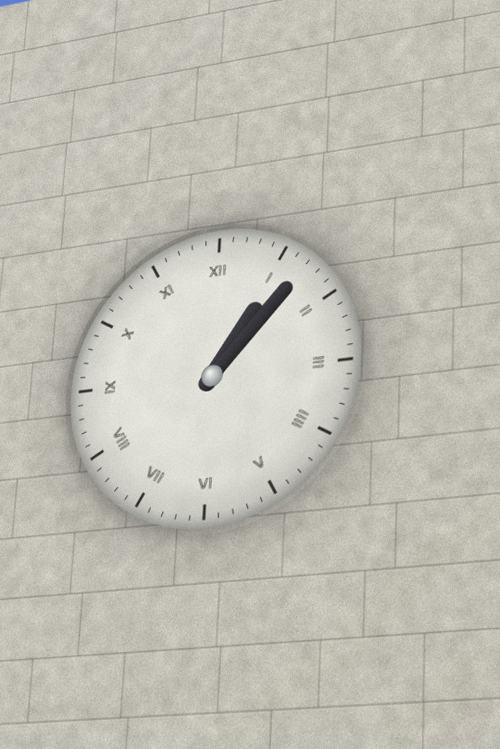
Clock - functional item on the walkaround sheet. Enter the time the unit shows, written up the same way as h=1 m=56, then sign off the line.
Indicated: h=1 m=7
